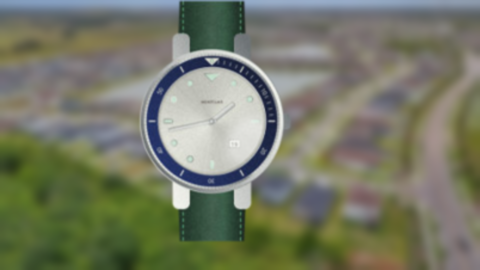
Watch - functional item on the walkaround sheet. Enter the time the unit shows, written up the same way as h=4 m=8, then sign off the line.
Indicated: h=1 m=43
